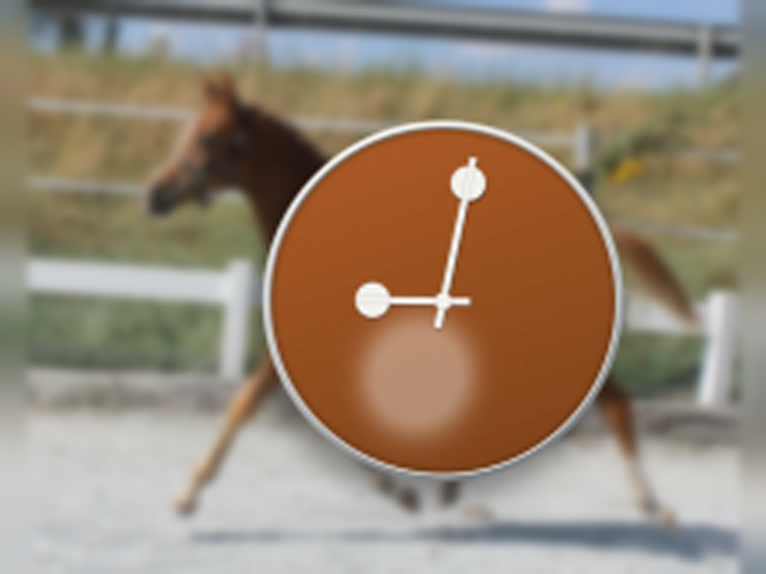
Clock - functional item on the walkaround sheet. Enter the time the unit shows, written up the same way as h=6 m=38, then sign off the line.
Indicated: h=9 m=2
